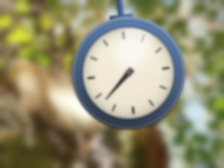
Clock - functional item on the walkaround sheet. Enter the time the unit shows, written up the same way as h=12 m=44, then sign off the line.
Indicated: h=7 m=38
